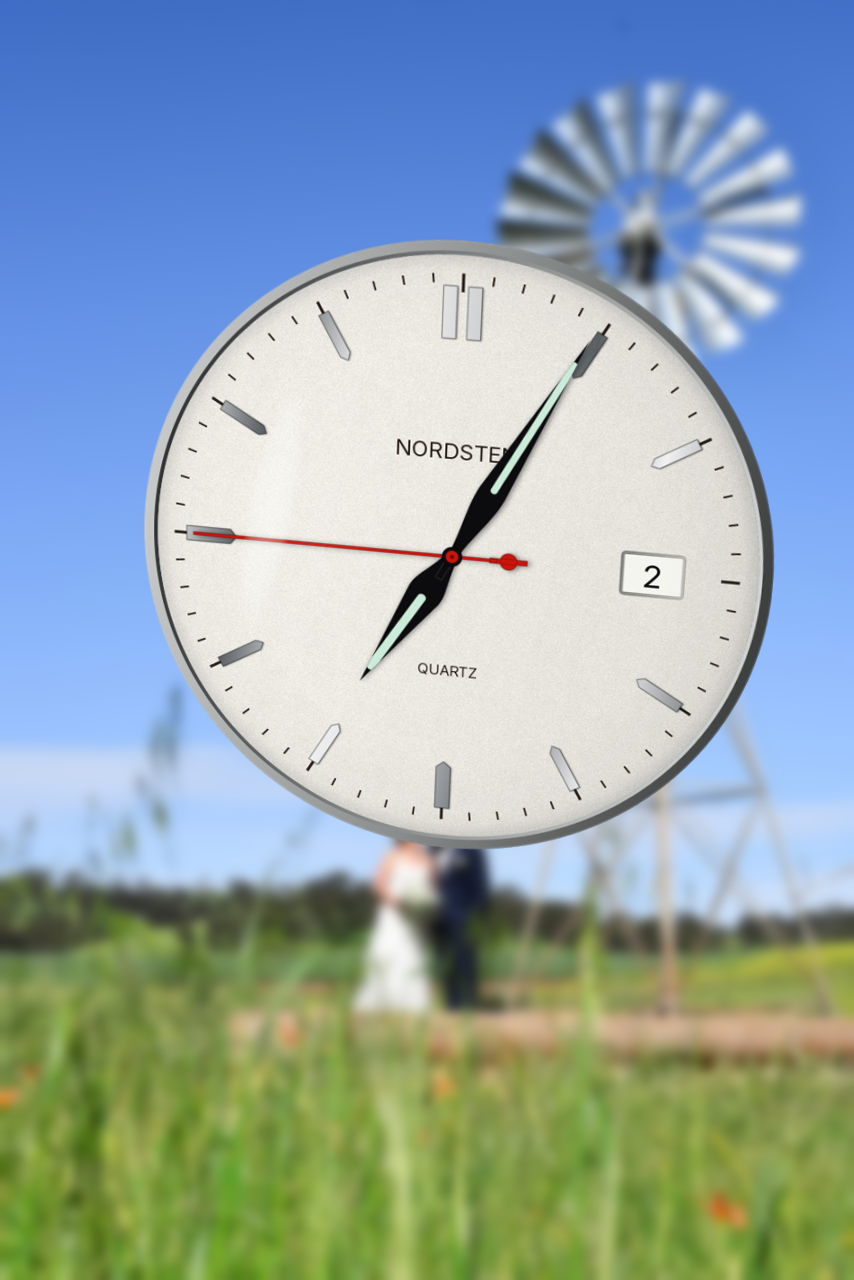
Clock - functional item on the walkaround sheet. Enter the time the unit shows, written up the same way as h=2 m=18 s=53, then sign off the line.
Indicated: h=7 m=4 s=45
